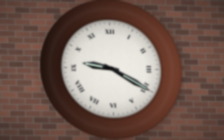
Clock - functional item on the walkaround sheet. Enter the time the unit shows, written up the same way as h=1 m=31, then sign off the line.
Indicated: h=9 m=20
